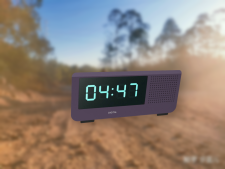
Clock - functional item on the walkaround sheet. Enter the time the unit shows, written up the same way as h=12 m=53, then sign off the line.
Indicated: h=4 m=47
